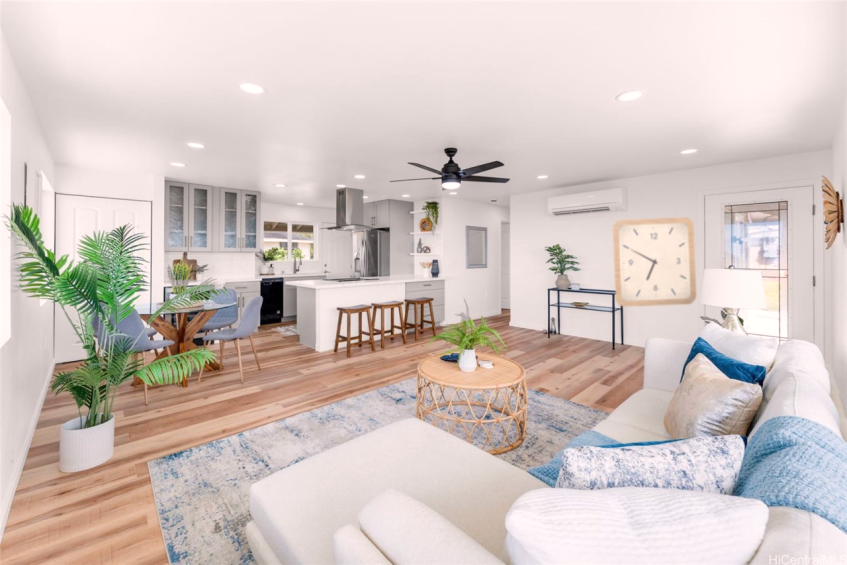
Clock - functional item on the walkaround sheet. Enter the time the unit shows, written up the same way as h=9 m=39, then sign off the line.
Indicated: h=6 m=50
